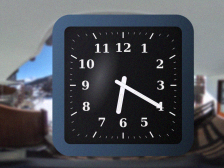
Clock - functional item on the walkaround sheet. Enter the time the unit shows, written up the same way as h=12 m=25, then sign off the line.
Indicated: h=6 m=20
